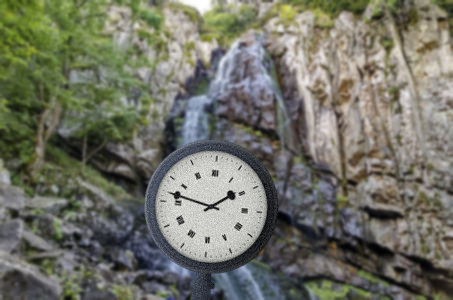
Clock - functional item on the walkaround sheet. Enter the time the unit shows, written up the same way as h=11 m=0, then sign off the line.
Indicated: h=1 m=47
